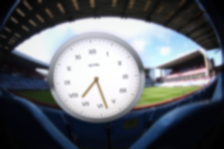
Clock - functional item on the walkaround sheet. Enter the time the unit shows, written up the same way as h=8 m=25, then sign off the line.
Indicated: h=7 m=28
